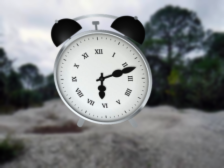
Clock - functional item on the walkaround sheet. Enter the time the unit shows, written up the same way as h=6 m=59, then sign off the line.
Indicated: h=6 m=12
